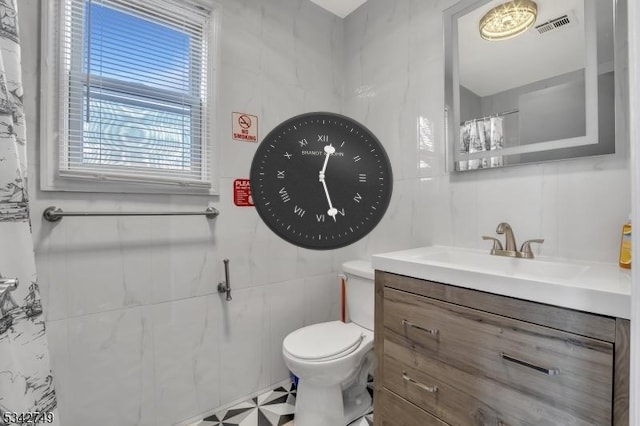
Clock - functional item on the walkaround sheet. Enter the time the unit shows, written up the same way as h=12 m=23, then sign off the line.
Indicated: h=12 m=27
